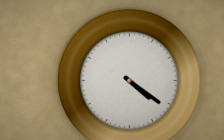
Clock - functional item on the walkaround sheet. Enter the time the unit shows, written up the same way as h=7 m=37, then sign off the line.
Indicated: h=4 m=21
